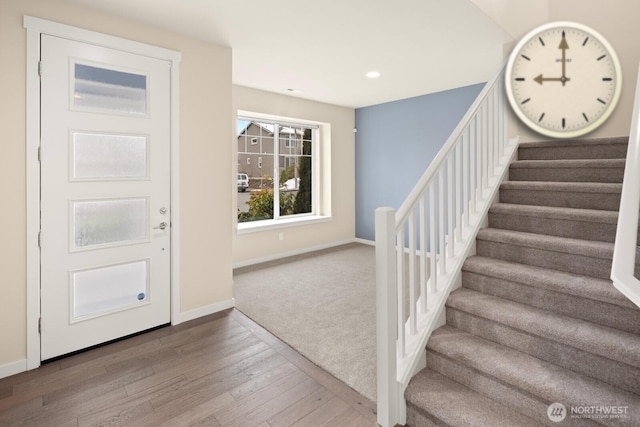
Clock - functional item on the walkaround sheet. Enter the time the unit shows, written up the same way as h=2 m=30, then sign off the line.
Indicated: h=9 m=0
